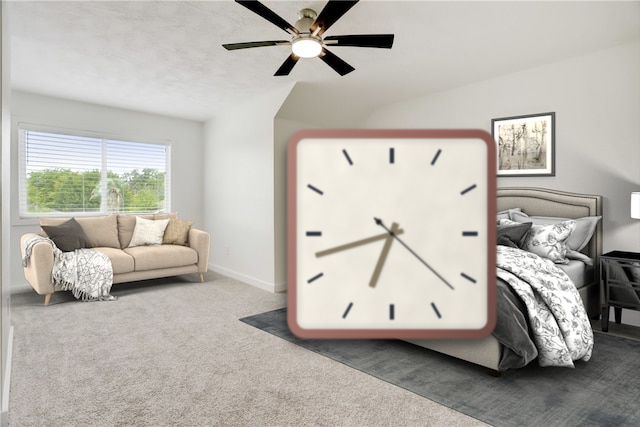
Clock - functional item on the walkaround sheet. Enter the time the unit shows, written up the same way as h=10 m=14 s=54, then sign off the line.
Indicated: h=6 m=42 s=22
